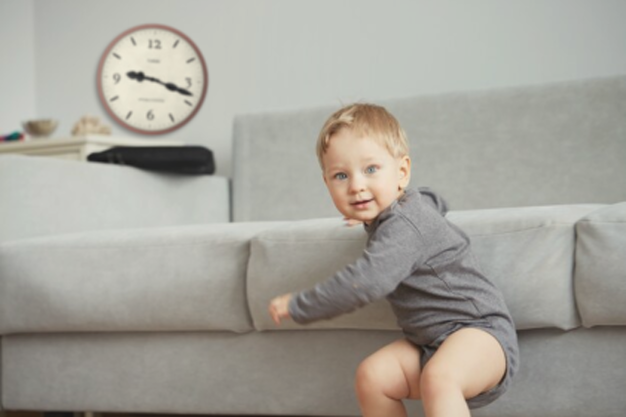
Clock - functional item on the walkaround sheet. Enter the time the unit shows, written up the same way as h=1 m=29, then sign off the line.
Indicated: h=9 m=18
